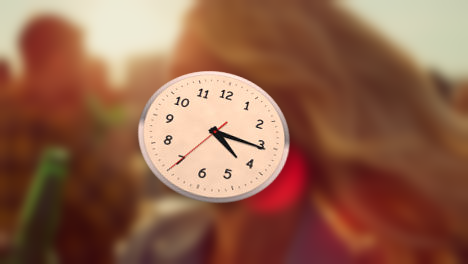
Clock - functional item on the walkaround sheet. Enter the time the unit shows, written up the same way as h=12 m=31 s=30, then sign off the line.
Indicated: h=4 m=15 s=35
